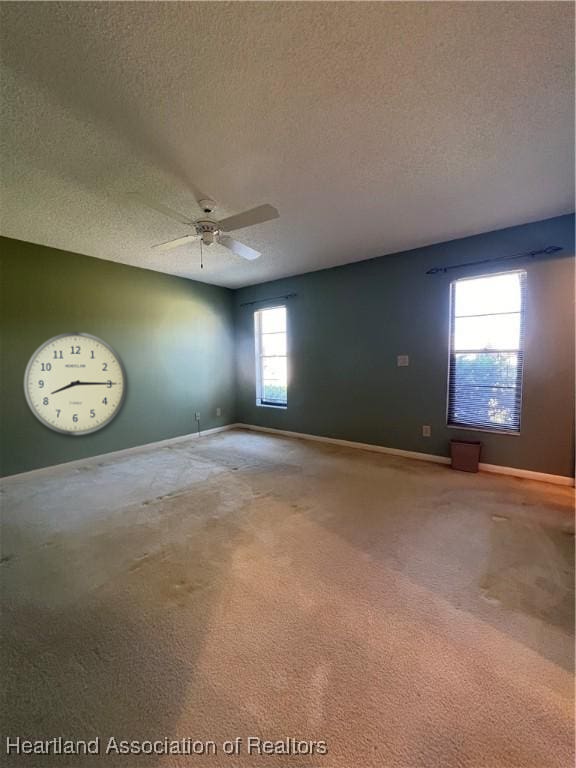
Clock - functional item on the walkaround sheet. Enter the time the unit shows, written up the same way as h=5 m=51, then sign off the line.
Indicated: h=8 m=15
